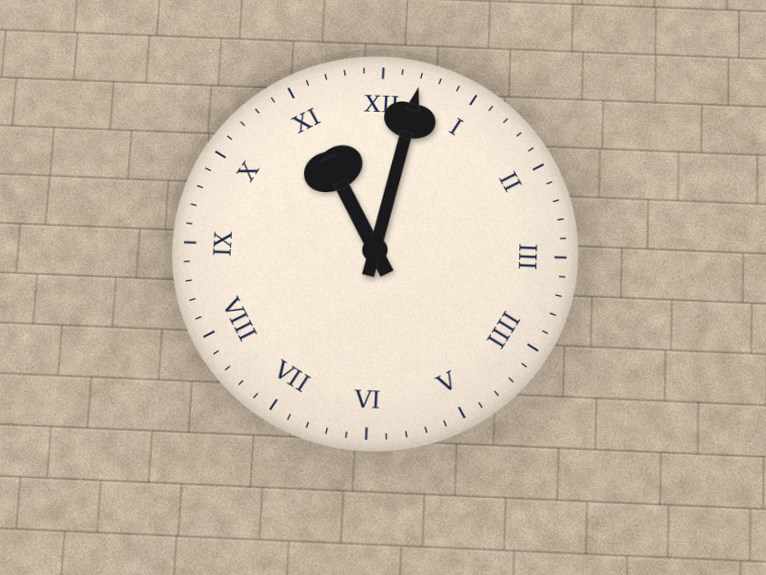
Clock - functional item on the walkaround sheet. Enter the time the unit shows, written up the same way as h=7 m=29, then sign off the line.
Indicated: h=11 m=2
